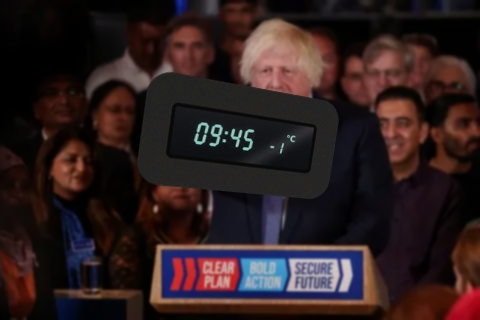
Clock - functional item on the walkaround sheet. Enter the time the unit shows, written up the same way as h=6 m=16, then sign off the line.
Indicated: h=9 m=45
